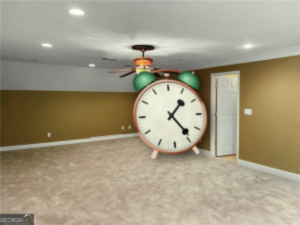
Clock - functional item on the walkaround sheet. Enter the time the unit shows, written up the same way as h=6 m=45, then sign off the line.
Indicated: h=1 m=24
